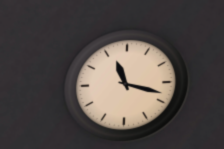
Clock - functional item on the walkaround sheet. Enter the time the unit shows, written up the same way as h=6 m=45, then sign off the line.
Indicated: h=11 m=18
